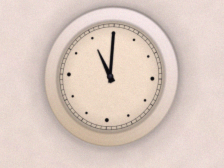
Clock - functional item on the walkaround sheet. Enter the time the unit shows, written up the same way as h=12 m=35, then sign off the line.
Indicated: h=11 m=0
